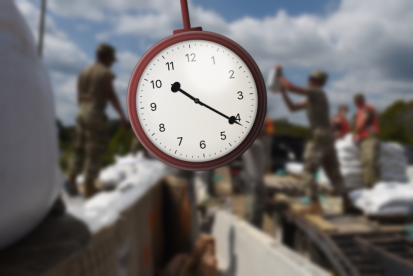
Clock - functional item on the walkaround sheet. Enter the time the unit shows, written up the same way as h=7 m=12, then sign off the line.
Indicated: h=10 m=21
